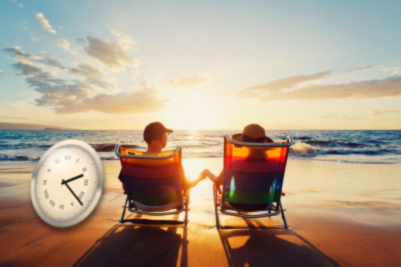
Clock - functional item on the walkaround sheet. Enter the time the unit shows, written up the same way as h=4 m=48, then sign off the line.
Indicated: h=2 m=22
